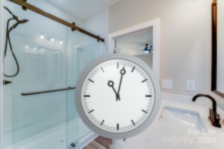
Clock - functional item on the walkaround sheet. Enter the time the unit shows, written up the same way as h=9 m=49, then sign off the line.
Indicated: h=11 m=2
